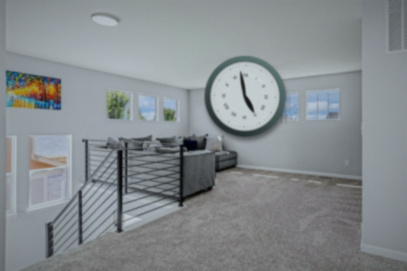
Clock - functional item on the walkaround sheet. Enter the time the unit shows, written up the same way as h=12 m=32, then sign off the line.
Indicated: h=4 m=58
